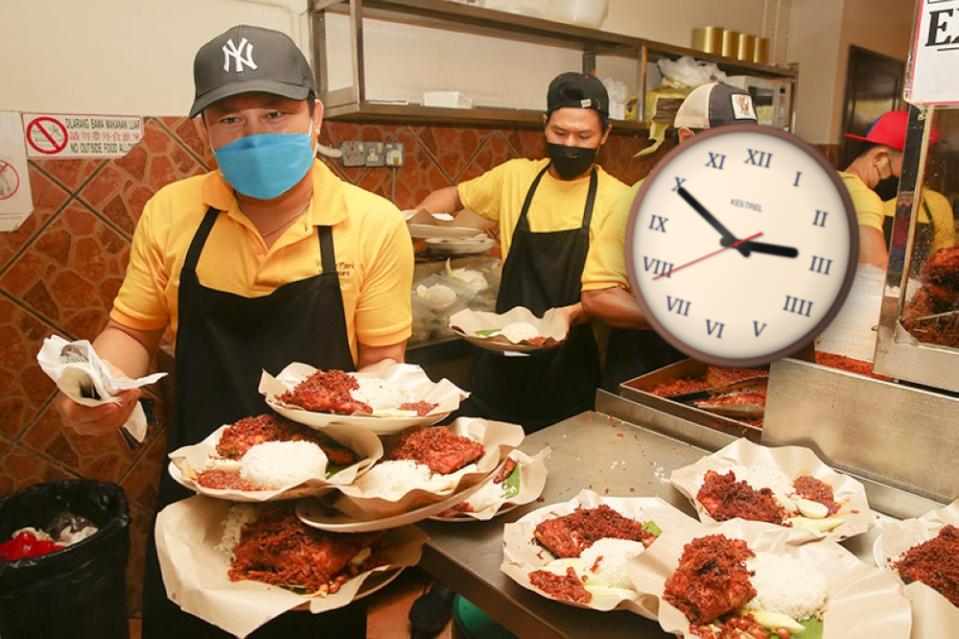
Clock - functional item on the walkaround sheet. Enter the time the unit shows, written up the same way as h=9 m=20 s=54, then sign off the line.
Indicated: h=2 m=49 s=39
